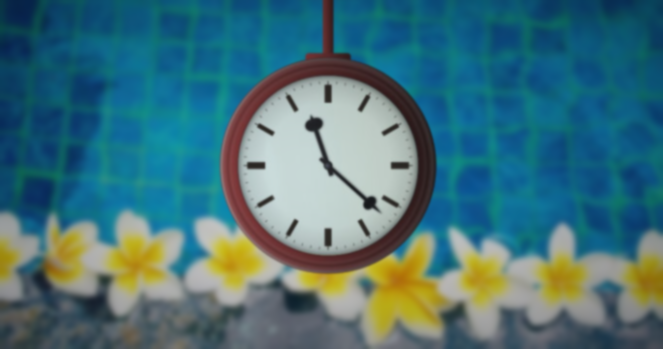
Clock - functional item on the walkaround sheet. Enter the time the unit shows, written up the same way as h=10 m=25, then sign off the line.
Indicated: h=11 m=22
